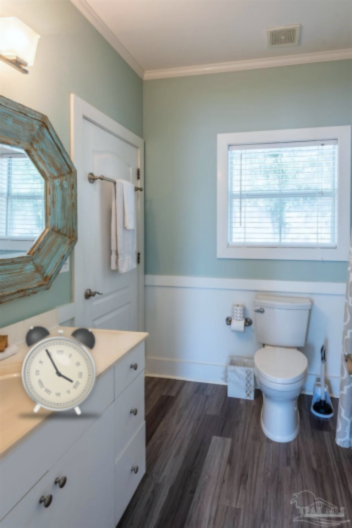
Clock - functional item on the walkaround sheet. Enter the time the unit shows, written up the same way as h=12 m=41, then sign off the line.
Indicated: h=3 m=55
